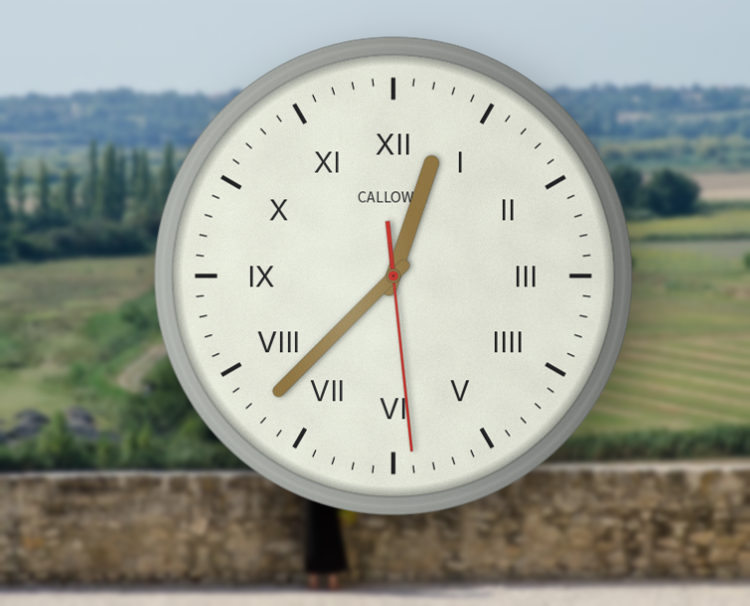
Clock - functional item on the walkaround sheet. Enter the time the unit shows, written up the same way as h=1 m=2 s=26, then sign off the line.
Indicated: h=12 m=37 s=29
